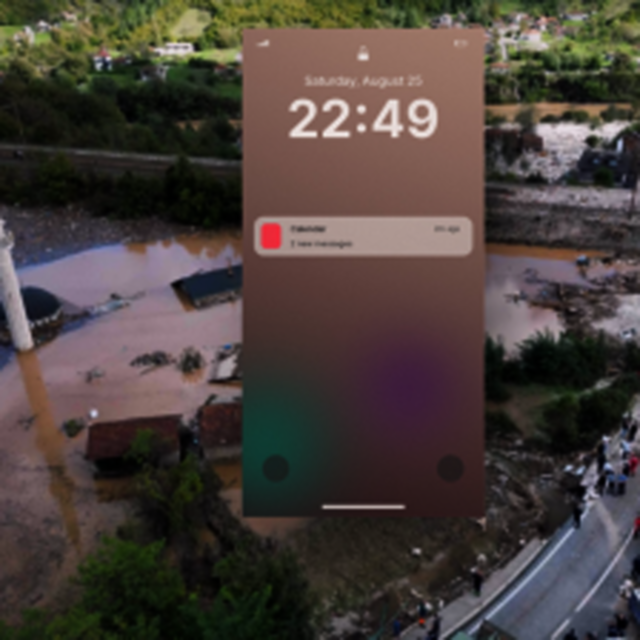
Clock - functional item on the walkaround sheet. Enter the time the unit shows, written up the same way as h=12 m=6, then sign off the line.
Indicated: h=22 m=49
